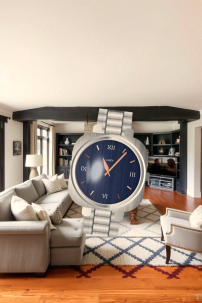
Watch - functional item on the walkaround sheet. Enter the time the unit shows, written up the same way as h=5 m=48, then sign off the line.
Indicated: h=11 m=6
